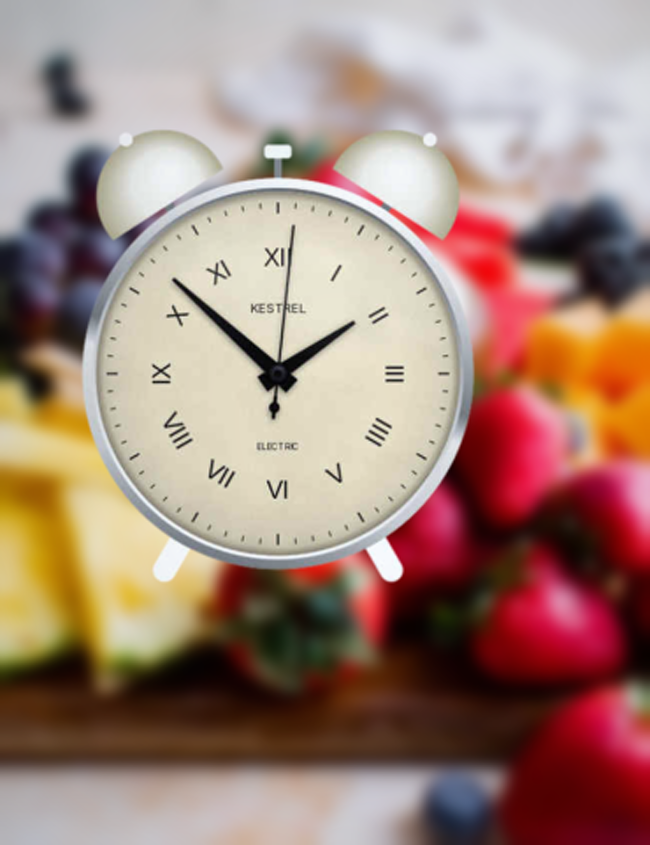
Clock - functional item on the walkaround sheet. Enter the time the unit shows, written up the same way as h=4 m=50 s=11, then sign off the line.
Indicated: h=1 m=52 s=1
